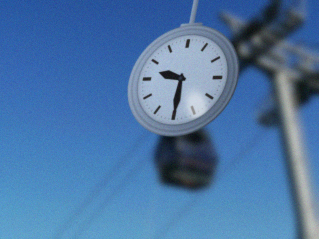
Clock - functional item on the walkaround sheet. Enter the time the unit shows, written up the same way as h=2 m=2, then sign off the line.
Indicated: h=9 m=30
